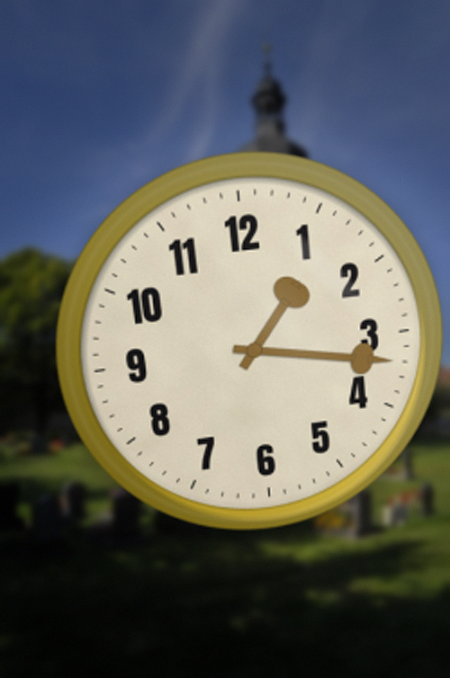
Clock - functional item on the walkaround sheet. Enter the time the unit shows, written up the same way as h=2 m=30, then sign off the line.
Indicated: h=1 m=17
